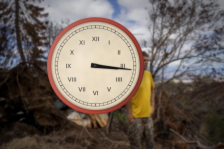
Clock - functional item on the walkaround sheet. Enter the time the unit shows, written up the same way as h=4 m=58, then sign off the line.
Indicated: h=3 m=16
